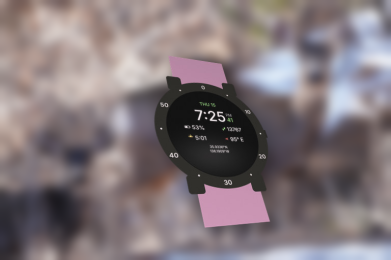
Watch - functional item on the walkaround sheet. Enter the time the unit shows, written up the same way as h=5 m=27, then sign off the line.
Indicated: h=7 m=25
